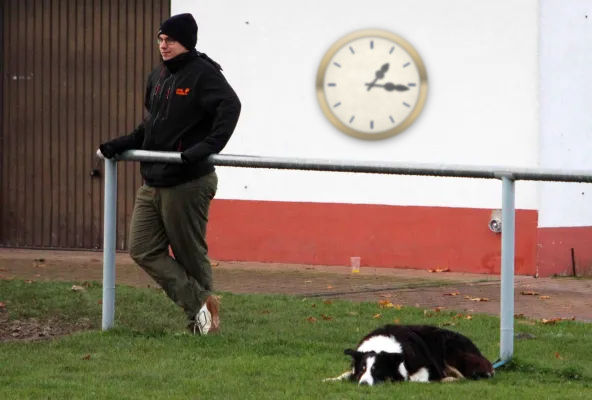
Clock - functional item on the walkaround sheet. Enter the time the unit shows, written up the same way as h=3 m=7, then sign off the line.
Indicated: h=1 m=16
